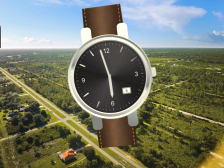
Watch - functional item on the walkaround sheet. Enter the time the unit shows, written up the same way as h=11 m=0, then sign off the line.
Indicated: h=5 m=58
